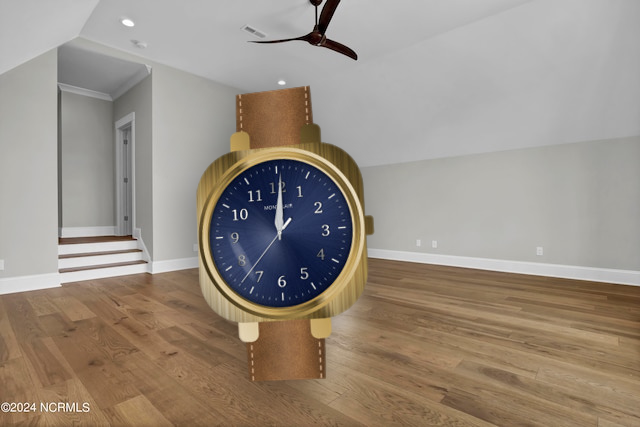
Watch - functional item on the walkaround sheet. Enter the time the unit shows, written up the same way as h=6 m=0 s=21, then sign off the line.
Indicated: h=12 m=0 s=37
